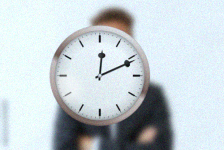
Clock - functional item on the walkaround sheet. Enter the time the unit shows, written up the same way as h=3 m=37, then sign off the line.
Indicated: h=12 m=11
